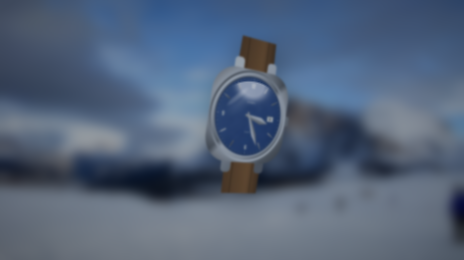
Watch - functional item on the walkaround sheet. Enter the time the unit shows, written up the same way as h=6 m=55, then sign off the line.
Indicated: h=3 m=26
